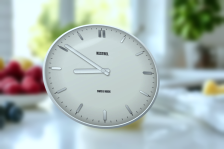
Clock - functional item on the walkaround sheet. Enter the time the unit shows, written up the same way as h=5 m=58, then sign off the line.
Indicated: h=8 m=51
